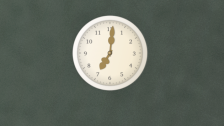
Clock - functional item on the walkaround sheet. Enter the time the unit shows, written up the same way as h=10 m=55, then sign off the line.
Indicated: h=7 m=1
